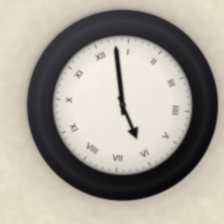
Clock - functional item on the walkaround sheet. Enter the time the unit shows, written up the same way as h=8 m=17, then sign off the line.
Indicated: h=6 m=3
